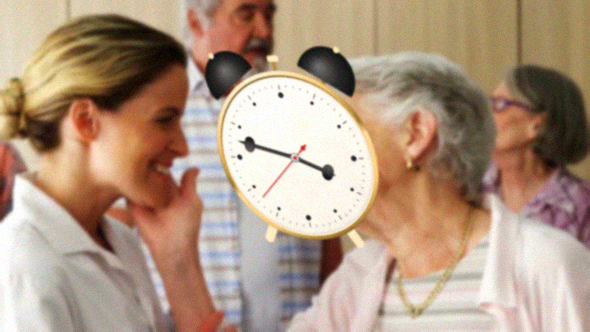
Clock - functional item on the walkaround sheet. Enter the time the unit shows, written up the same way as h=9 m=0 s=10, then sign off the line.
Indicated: h=3 m=47 s=38
